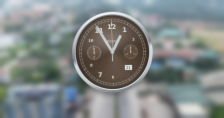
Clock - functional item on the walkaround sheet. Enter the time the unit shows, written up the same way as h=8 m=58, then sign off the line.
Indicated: h=12 m=55
